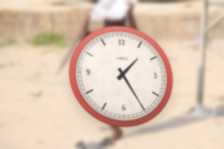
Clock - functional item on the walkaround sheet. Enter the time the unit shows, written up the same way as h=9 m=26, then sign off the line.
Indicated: h=1 m=25
